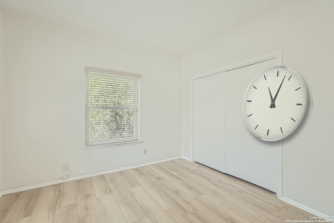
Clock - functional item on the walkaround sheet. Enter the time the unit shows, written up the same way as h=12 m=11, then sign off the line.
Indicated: h=11 m=3
